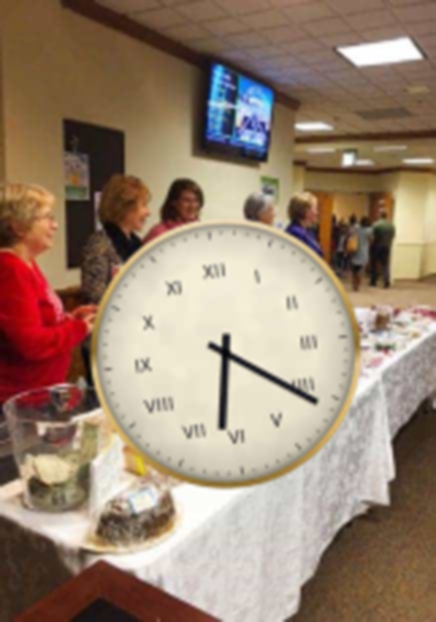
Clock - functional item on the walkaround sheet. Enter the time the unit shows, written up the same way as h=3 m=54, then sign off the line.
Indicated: h=6 m=21
